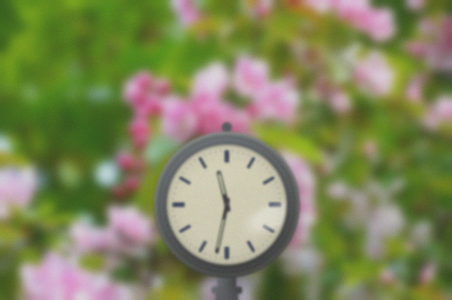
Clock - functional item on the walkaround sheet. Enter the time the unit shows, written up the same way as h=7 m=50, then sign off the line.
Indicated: h=11 m=32
